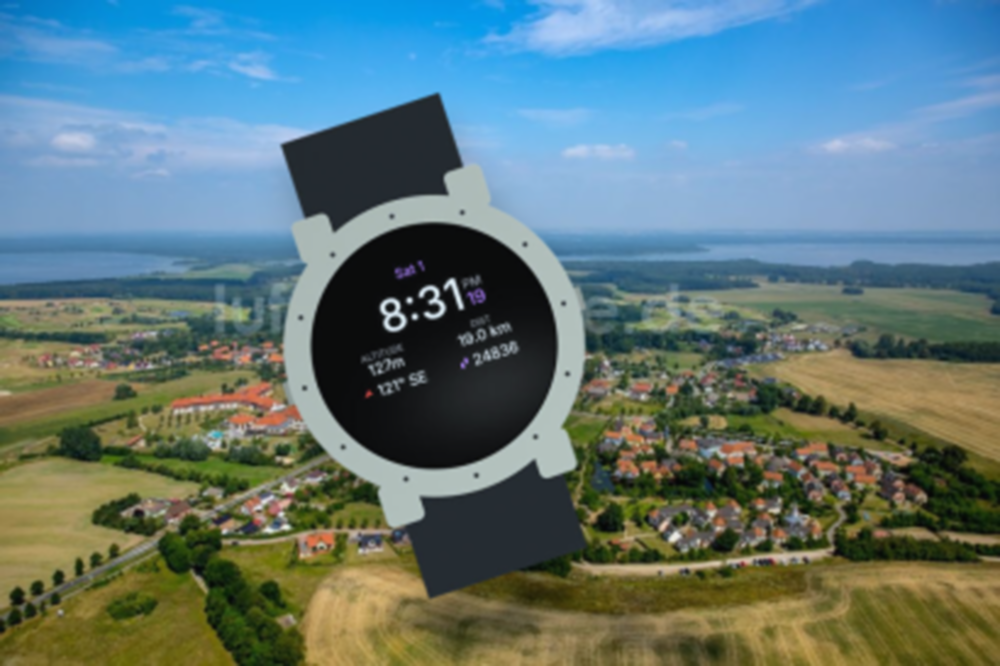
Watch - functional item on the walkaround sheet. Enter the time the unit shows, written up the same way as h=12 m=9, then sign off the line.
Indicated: h=8 m=31
